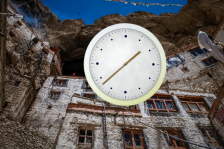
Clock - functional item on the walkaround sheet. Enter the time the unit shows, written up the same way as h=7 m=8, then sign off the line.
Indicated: h=1 m=38
